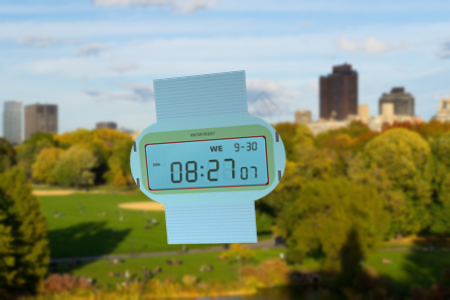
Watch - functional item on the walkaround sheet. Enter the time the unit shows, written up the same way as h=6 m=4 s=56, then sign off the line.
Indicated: h=8 m=27 s=7
